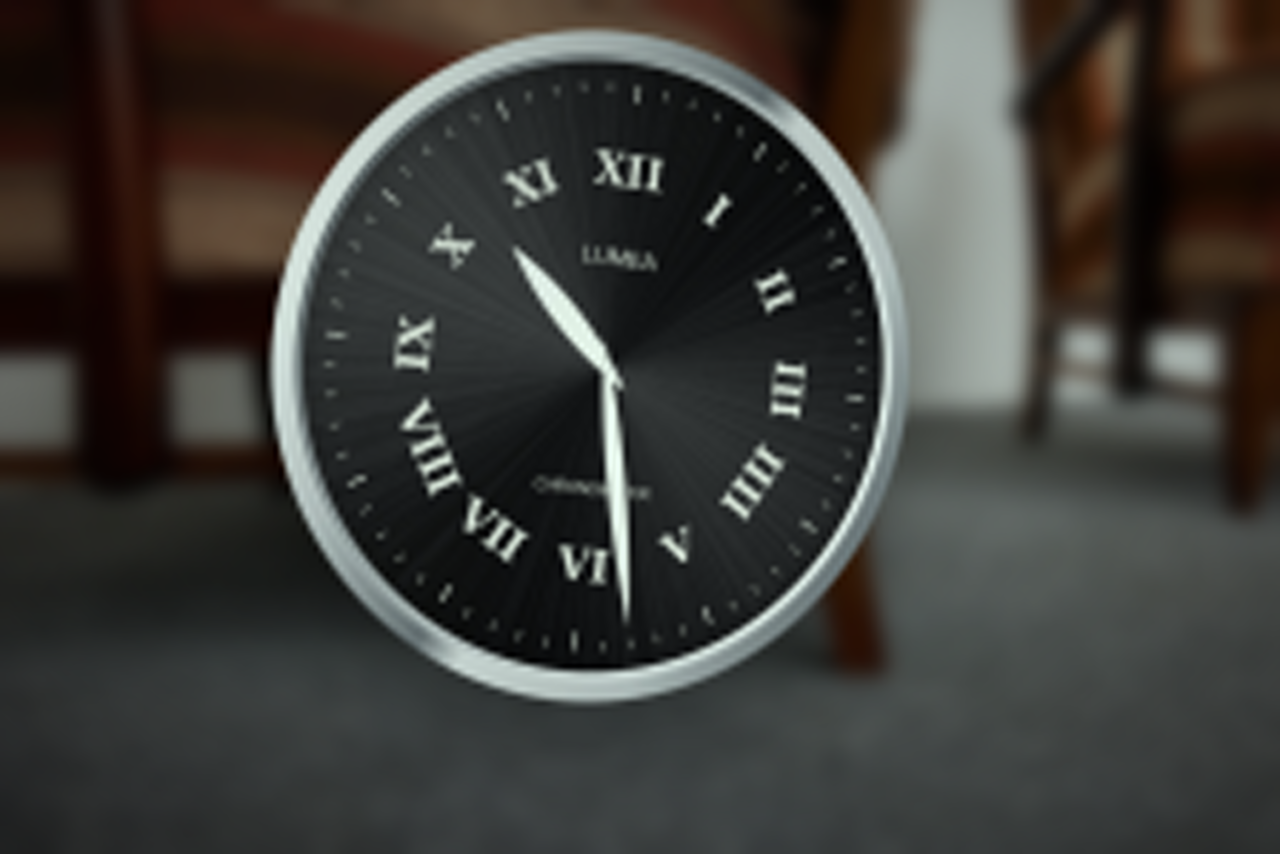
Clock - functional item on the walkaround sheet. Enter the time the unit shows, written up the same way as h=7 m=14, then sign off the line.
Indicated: h=10 m=28
